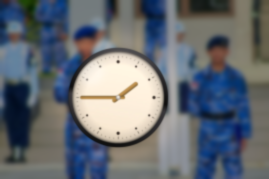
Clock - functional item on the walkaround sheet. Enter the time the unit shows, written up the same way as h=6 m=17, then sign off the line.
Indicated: h=1 m=45
